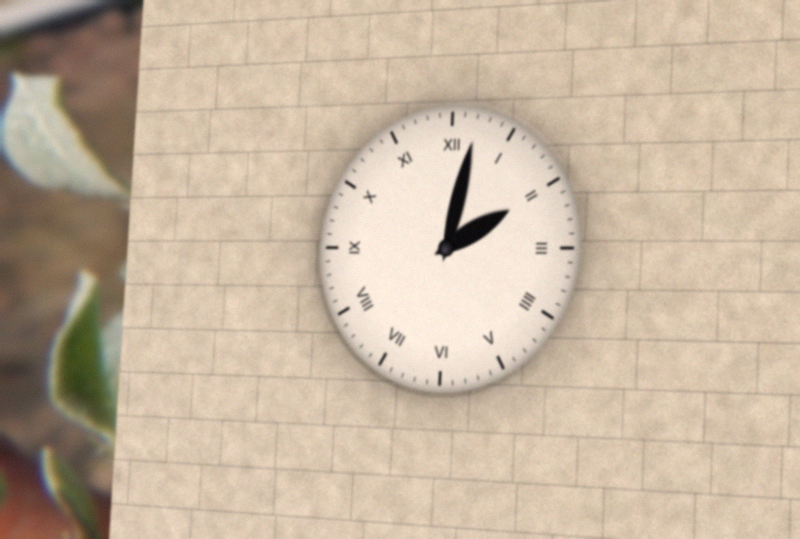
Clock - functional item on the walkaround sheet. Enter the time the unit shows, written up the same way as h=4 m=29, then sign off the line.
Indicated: h=2 m=2
